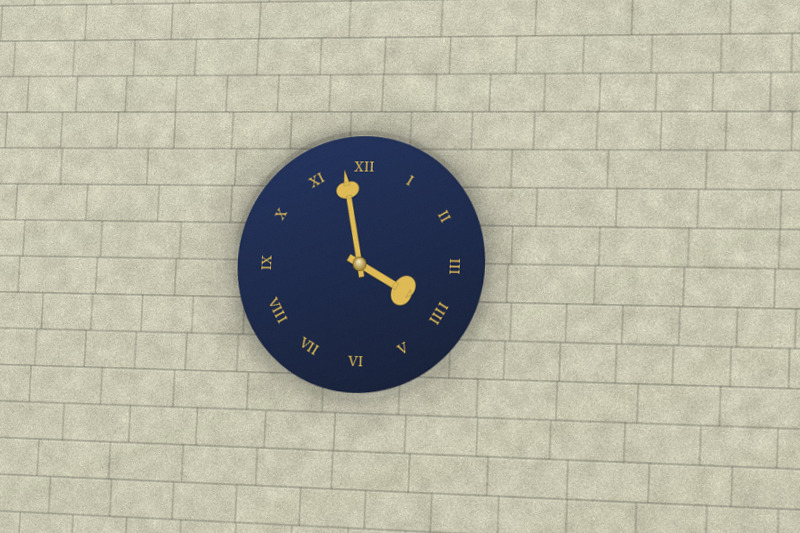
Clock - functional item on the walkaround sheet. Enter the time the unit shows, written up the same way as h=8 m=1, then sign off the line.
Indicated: h=3 m=58
